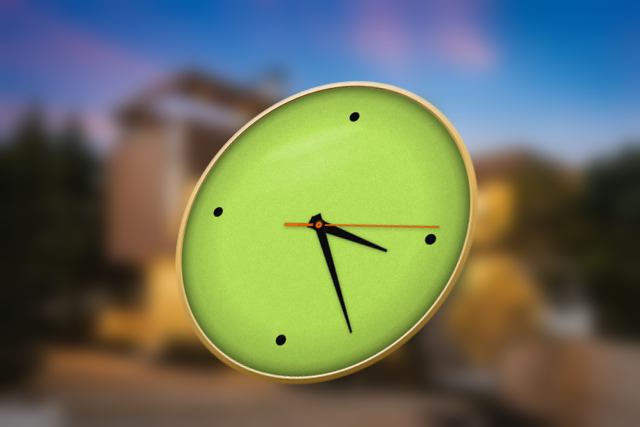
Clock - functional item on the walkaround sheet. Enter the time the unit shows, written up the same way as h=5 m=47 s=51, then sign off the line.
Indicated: h=3 m=24 s=14
